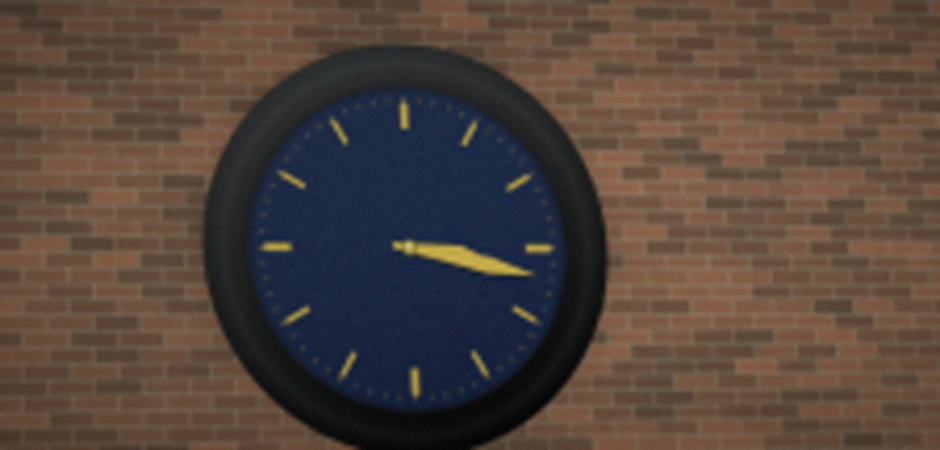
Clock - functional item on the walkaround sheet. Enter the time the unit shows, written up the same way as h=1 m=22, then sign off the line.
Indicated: h=3 m=17
